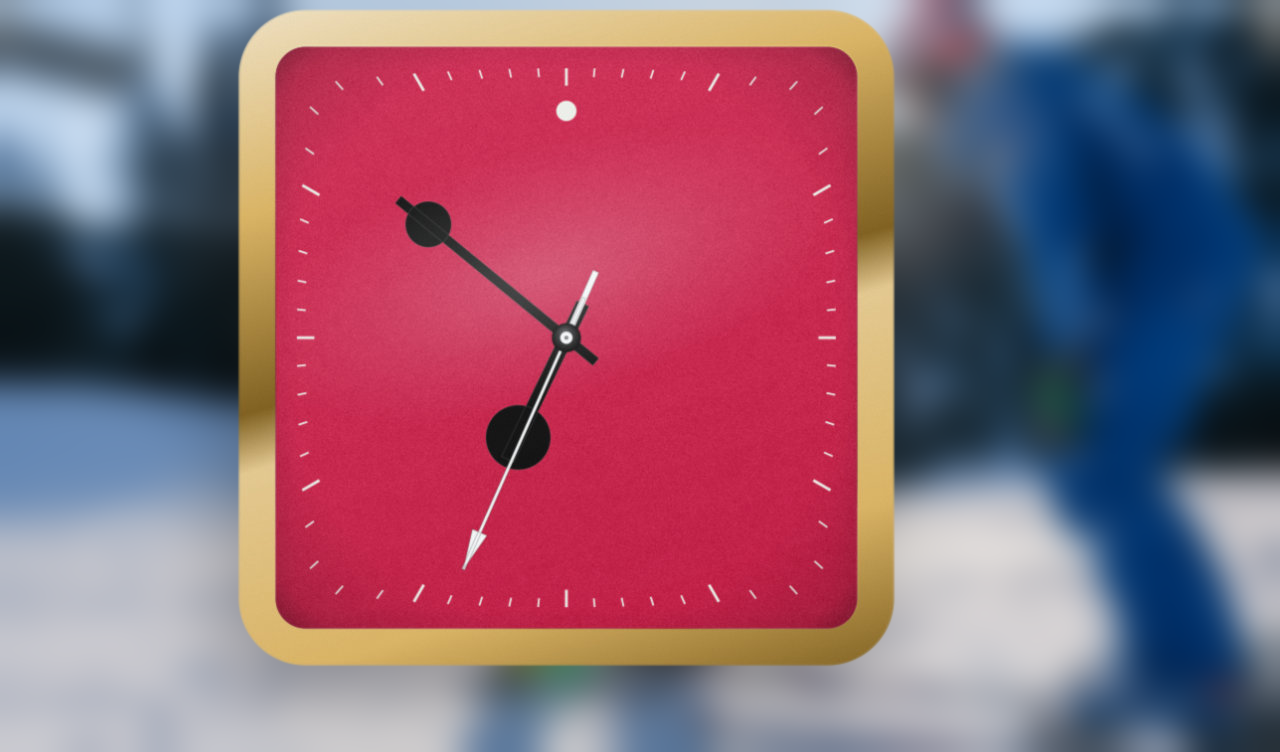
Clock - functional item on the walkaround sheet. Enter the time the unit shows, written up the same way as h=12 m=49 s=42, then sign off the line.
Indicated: h=6 m=51 s=34
